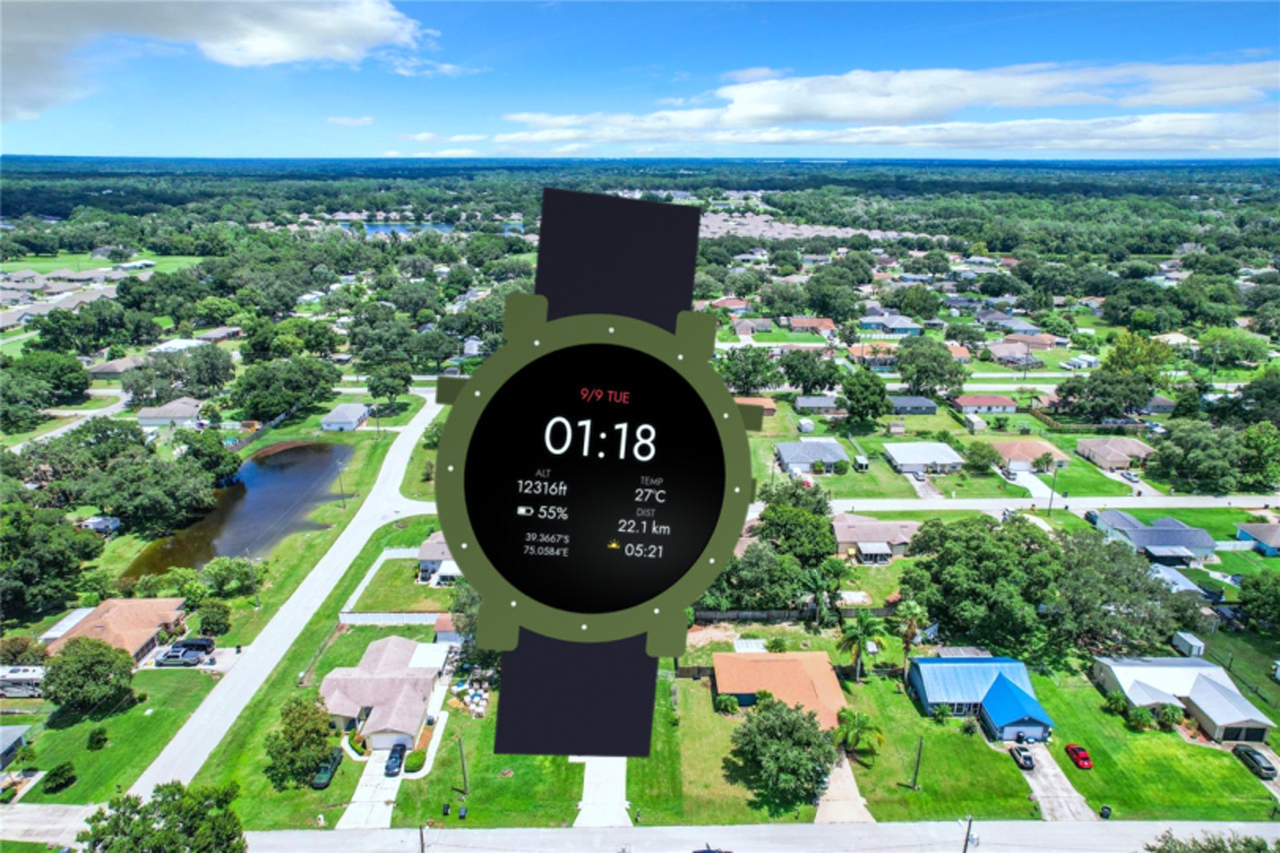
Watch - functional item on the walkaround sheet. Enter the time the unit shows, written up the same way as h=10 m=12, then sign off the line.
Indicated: h=1 m=18
